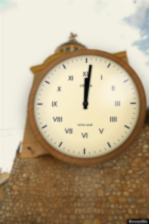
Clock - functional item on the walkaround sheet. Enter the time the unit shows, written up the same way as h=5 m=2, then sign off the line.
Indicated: h=12 m=1
